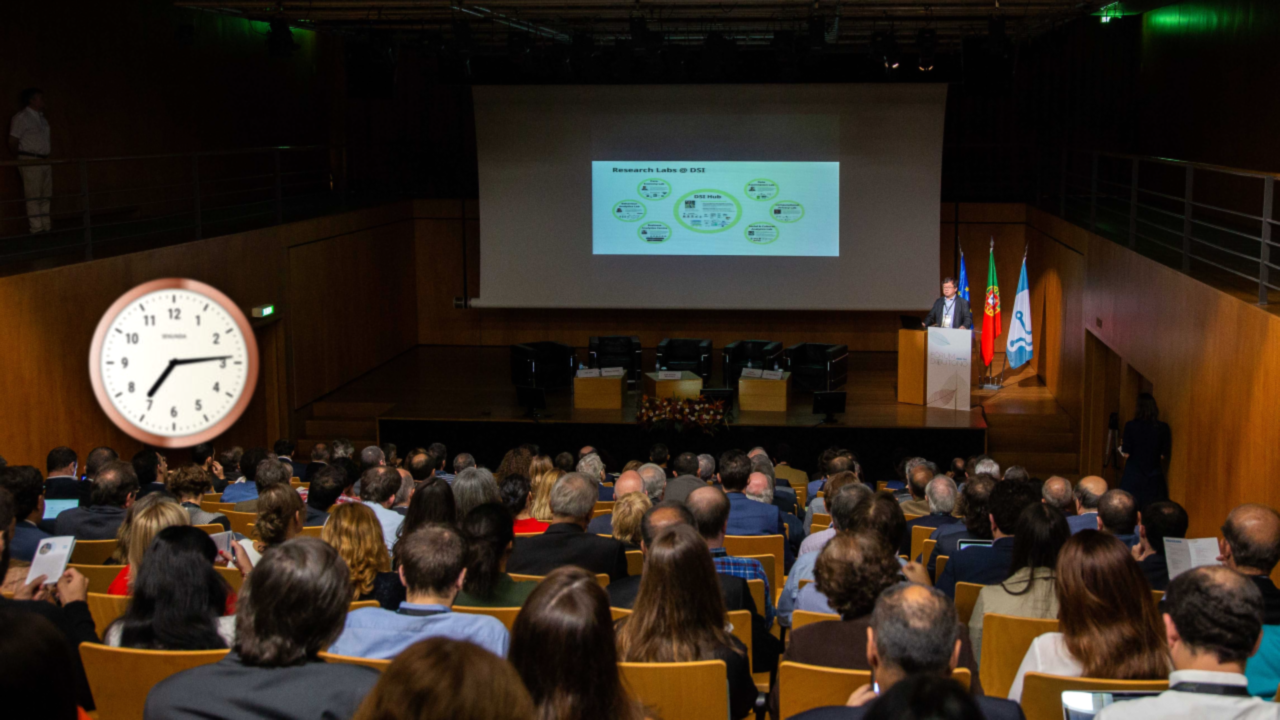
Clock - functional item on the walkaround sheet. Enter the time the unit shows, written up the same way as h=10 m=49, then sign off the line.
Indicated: h=7 m=14
